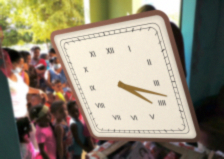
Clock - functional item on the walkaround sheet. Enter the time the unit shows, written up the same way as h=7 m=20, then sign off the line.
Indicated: h=4 m=18
